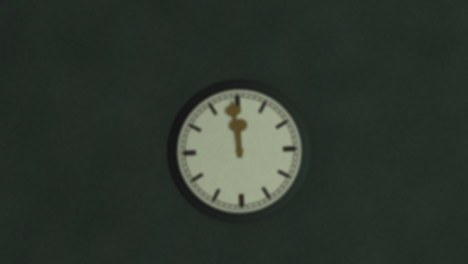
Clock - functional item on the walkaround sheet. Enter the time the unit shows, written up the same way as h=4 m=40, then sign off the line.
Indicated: h=11 m=59
